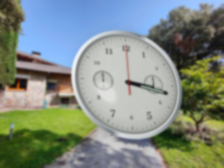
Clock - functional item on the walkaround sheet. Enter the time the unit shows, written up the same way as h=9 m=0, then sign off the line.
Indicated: h=3 m=17
